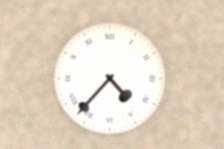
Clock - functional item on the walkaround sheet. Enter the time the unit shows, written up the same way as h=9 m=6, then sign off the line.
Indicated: h=4 m=37
